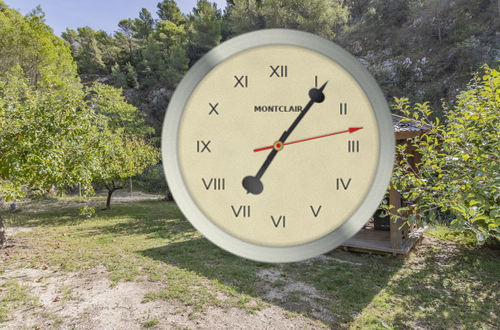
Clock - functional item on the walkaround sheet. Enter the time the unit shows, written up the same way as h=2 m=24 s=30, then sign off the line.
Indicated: h=7 m=6 s=13
